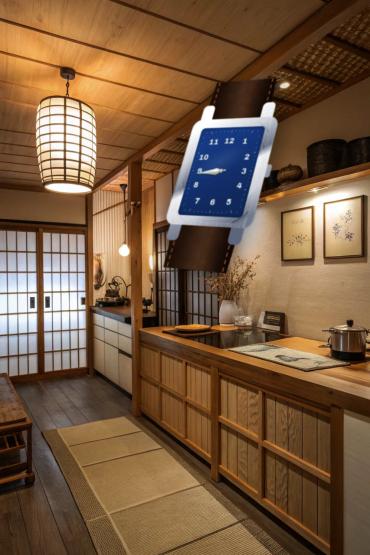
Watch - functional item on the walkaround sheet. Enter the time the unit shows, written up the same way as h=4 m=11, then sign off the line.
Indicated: h=8 m=44
